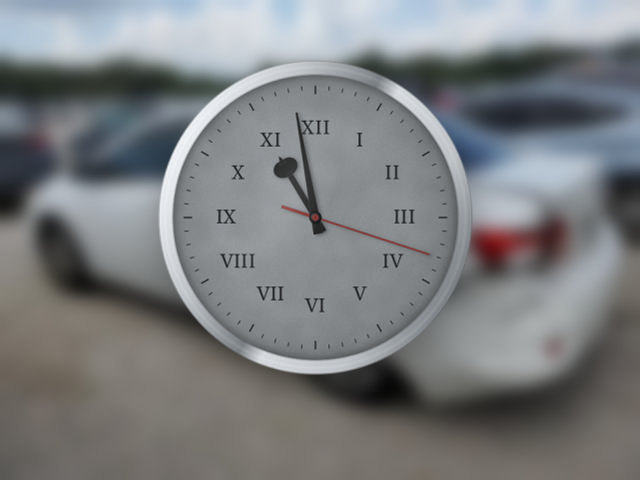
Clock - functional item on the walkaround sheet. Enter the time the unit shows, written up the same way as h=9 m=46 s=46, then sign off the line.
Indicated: h=10 m=58 s=18
